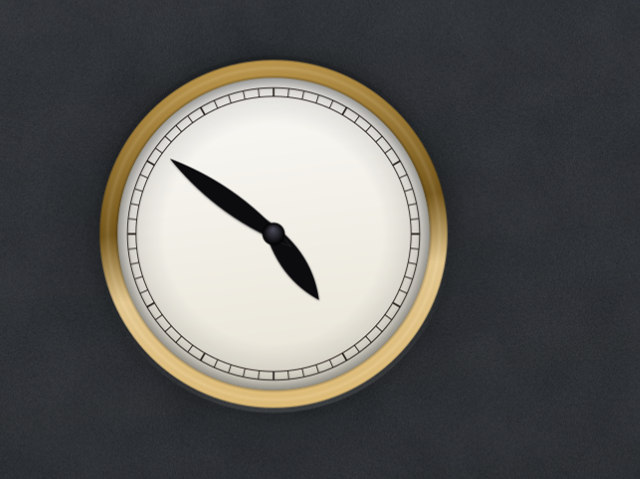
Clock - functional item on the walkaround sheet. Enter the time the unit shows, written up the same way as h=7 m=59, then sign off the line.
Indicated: h=4 m=51
